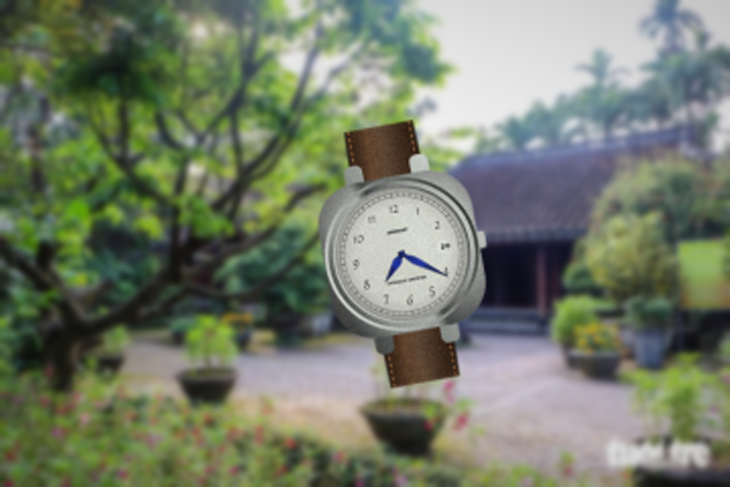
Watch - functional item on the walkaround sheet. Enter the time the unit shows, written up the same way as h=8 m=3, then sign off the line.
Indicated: h=7 m=21
